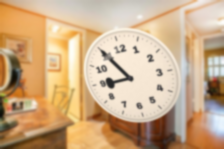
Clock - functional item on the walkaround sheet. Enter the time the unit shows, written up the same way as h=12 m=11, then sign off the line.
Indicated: h=8 m=55
